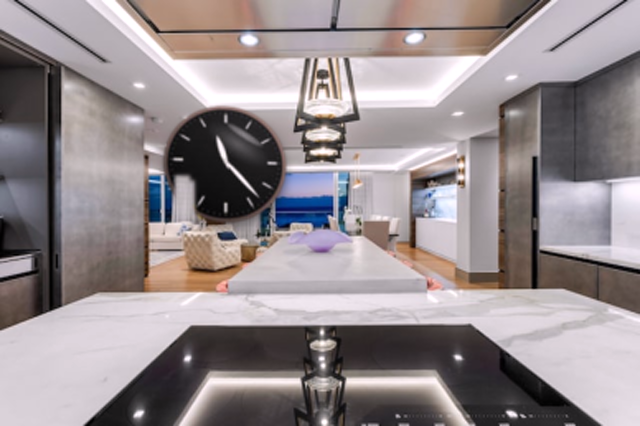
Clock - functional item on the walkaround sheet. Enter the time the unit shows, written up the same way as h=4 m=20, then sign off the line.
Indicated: h=11 m=23
